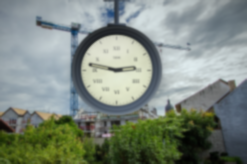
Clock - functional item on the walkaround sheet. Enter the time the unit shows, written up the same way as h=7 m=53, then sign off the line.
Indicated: h=2 m=47
